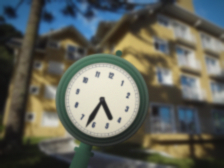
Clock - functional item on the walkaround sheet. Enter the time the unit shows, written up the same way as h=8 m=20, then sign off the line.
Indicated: h=4 m=32
